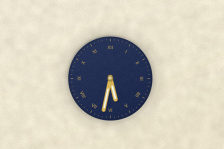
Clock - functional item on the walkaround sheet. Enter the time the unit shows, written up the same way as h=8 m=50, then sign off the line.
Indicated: h=5 m=32
